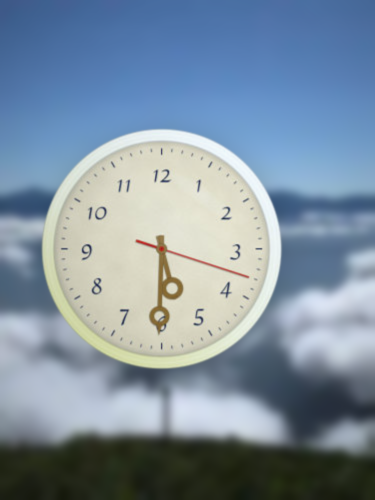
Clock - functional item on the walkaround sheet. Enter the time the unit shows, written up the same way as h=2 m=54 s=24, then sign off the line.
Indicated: h=5 m=30 s=18
